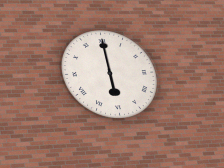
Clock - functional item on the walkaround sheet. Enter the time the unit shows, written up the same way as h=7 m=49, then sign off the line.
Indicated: h=6 m=0
